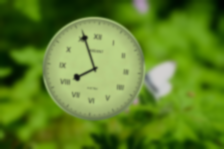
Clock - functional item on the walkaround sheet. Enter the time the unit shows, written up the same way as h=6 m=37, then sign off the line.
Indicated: h=7 m=56
